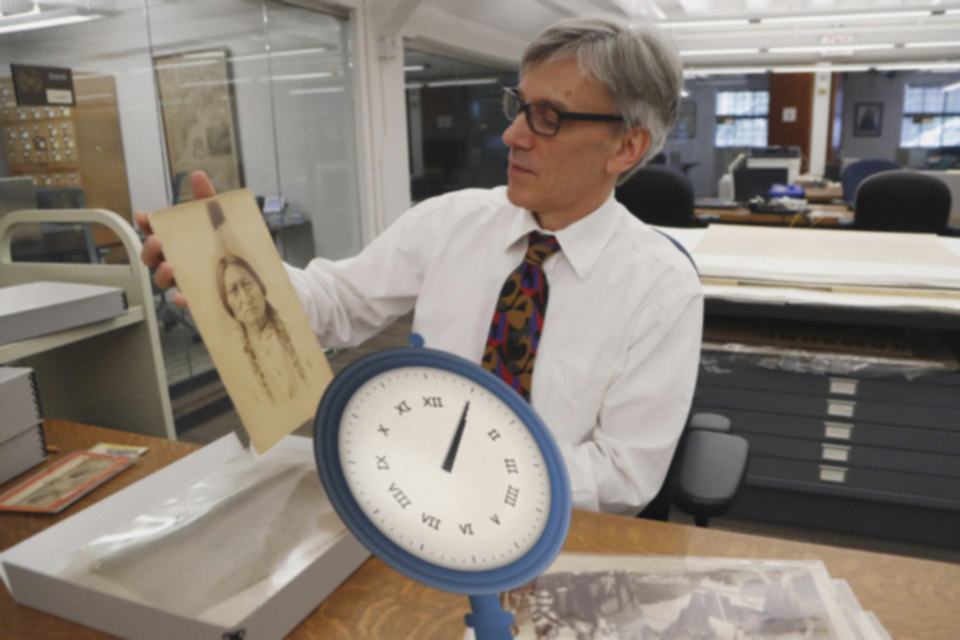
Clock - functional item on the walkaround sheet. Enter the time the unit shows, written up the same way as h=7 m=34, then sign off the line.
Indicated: h=1 m=5
